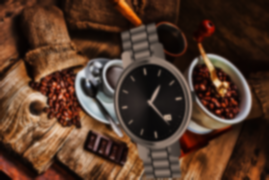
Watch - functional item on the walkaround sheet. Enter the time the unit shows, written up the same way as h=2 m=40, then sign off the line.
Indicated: h=1 m=24
